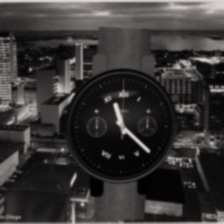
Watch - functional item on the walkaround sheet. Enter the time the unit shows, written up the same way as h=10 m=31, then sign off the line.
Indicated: h=11 m=22
